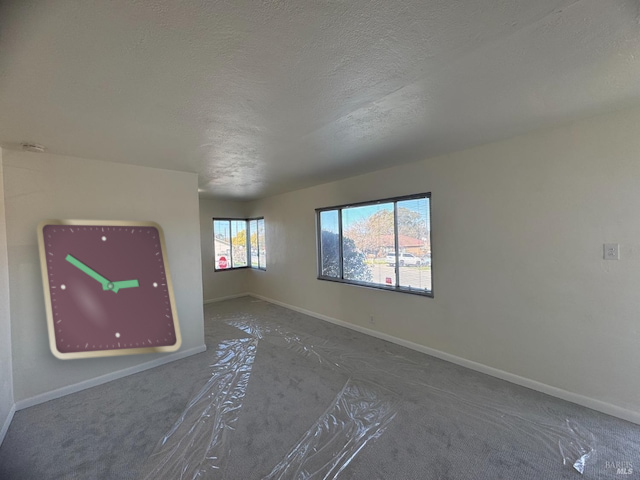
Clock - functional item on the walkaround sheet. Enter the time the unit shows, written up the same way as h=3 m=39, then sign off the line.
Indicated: h=2 m=51
